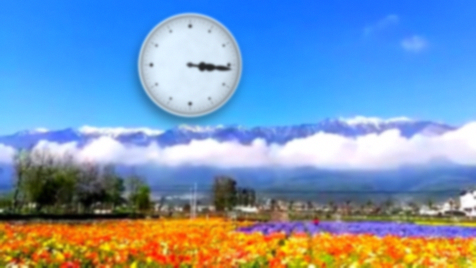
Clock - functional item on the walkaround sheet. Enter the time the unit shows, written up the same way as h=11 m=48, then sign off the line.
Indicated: h=3 m=16
